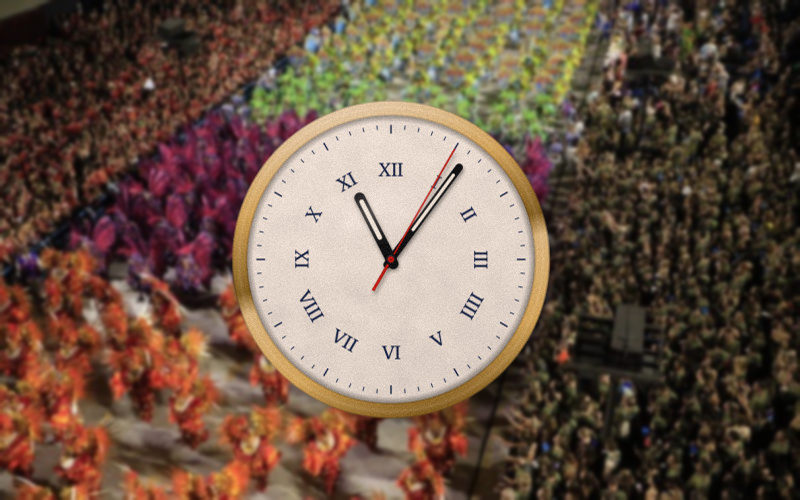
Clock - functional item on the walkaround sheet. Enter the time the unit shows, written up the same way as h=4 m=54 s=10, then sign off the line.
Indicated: h=11 m=6 s=5
